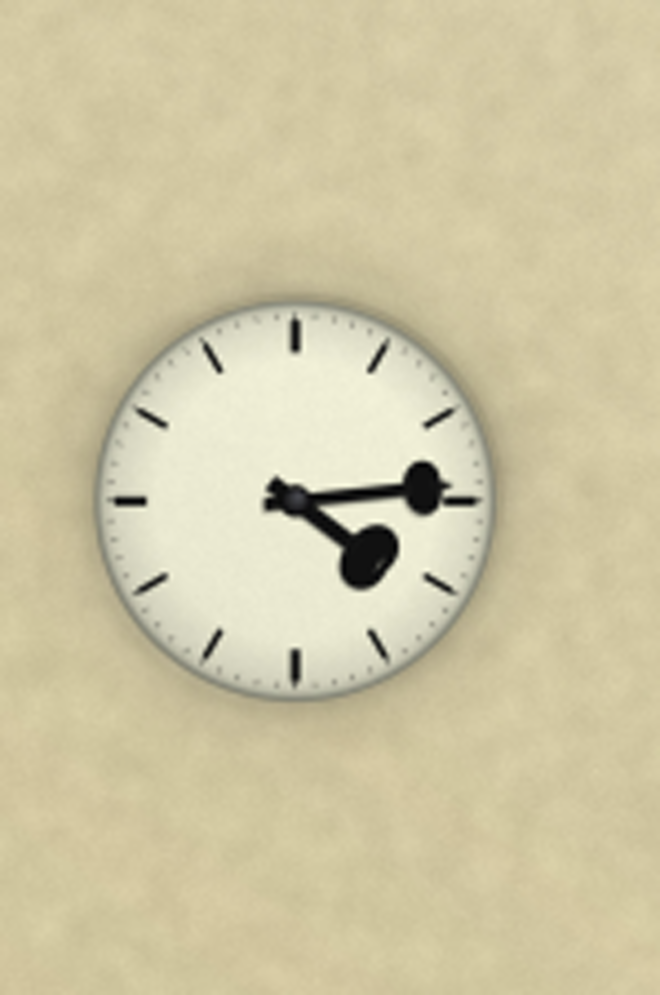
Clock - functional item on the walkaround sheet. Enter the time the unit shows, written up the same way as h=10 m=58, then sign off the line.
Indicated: h=4 m=14
